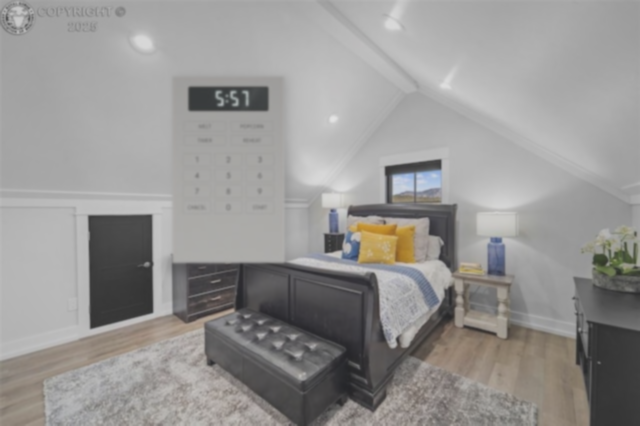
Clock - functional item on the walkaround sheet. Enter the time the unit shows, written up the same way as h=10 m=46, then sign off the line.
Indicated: h=5 m=57
